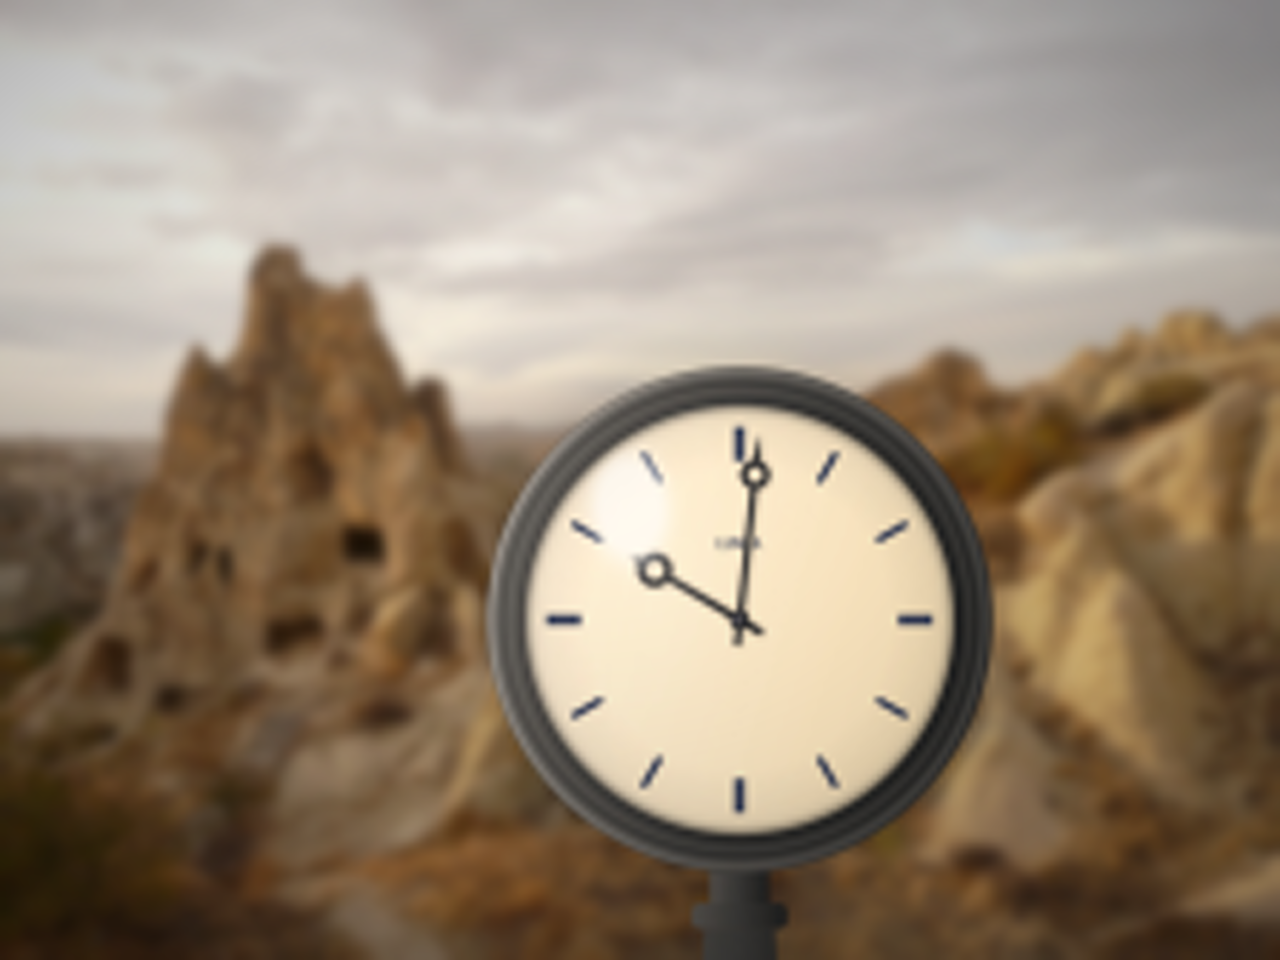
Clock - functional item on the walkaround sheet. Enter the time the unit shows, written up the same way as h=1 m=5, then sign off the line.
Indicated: h=10 m=1
